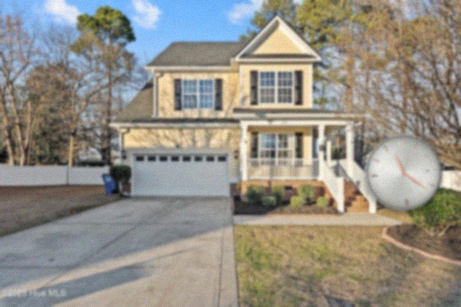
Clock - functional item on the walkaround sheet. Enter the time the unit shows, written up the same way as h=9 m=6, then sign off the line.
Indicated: h=11 m=22
